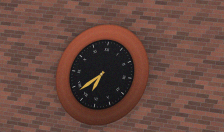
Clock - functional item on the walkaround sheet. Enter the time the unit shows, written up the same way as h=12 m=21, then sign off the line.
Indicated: h=6 m=38
